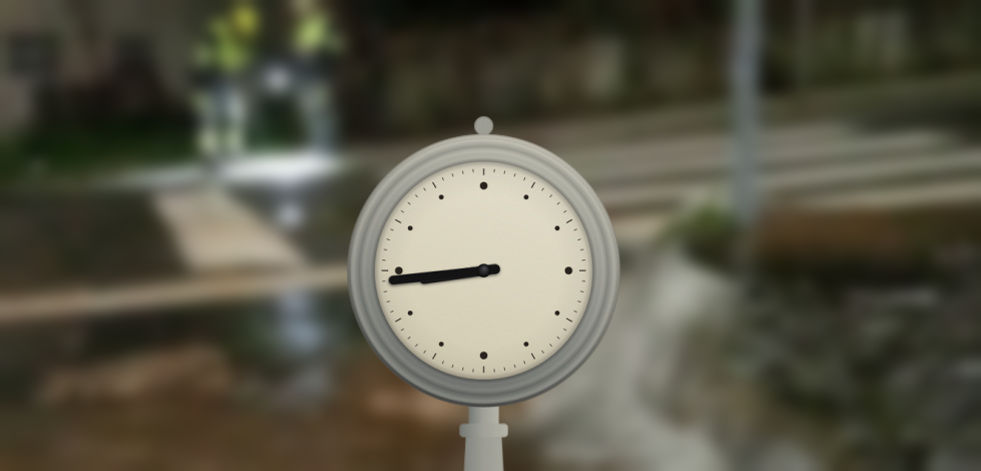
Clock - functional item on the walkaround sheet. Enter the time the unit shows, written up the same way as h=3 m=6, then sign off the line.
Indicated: h=8 m=44
